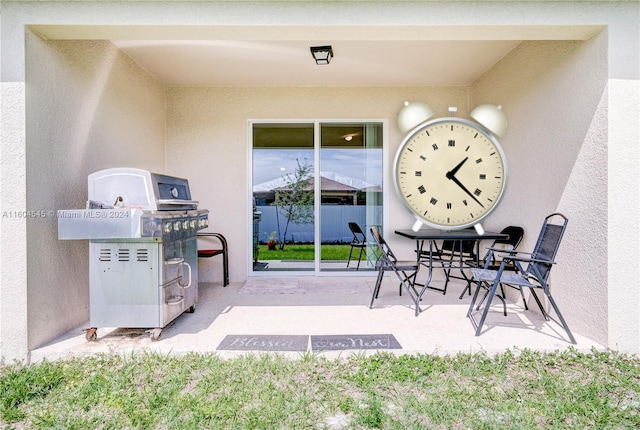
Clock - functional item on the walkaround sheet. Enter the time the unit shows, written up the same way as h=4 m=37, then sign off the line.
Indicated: h=1 m=22
